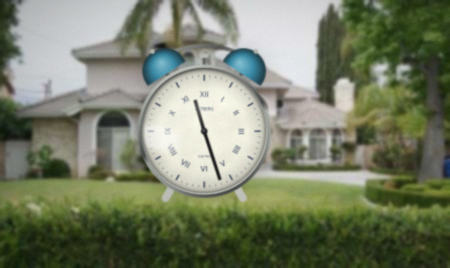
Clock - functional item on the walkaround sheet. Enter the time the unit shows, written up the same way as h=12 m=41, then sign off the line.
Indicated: h=11 m=27
